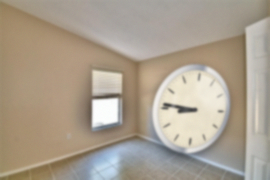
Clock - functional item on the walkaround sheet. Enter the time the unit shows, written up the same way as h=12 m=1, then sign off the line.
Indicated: h=8 m=46
